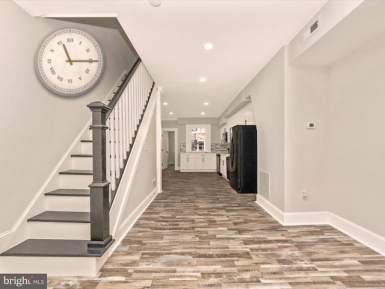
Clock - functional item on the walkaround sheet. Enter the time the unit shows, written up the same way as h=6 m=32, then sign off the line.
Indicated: h=11 m=15
